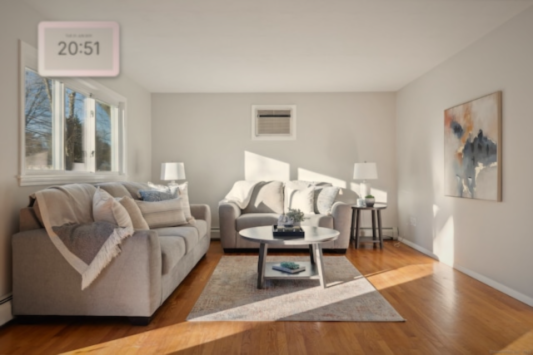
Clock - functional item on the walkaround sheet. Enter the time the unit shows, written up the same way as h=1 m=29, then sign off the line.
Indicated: h=20 m=51
